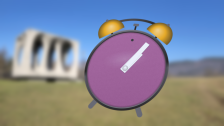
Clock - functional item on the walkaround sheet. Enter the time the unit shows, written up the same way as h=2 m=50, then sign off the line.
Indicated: h=1 m=5
